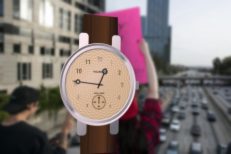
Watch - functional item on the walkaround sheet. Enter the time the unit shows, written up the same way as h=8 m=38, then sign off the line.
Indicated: h=12 m=46
